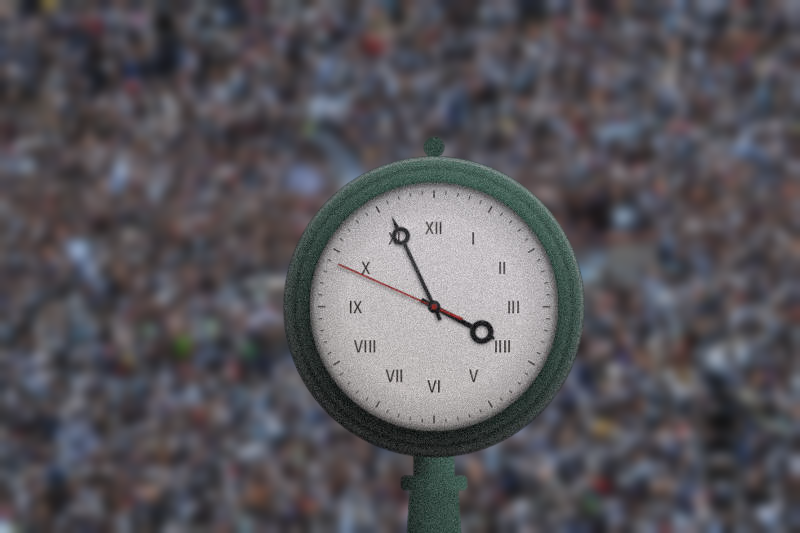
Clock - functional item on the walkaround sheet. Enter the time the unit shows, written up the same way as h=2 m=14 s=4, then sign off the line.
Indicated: h=3 m=55 s=49
